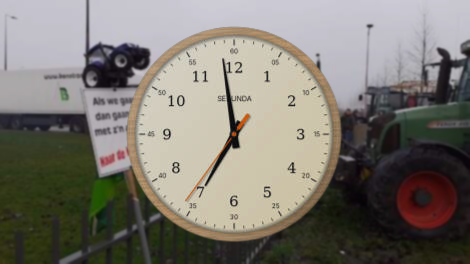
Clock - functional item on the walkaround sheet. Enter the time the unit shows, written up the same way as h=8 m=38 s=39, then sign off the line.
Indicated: h=6 m=58 s=36
